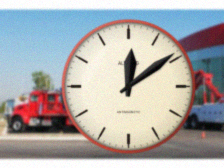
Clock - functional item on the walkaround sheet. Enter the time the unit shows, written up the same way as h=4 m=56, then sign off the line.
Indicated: h=12 m=9
